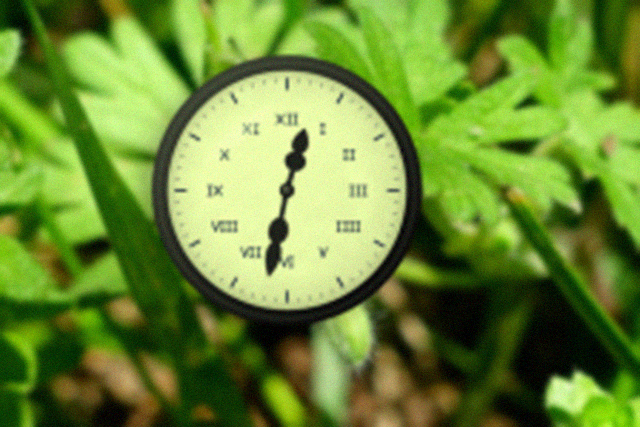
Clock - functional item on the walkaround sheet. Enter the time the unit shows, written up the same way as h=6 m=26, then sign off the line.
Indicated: h=12 m=32
